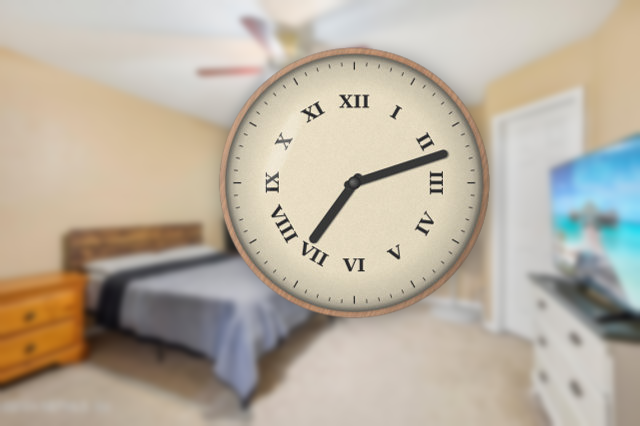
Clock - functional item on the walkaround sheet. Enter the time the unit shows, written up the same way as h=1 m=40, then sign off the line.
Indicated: h=7 m=12
